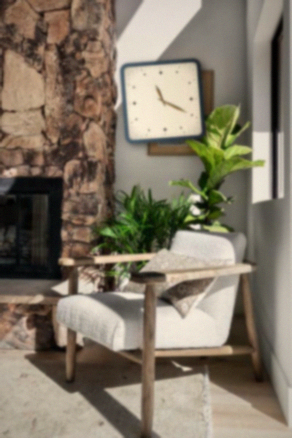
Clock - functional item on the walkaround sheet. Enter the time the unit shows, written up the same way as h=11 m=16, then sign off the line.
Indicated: h=11 m=20
